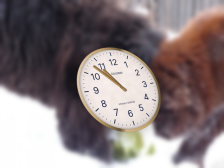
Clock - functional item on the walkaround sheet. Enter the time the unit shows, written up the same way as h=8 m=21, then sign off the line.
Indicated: h=10 m=53
